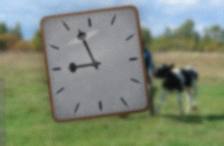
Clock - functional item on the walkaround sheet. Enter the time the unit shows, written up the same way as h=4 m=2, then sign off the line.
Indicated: h=8 m=57
